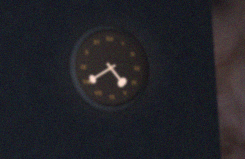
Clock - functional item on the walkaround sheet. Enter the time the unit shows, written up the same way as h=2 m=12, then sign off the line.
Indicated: h=4 m=40
